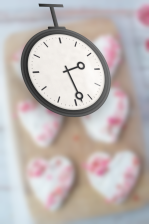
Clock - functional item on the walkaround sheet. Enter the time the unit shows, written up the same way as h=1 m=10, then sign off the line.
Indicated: h=2 m=28
